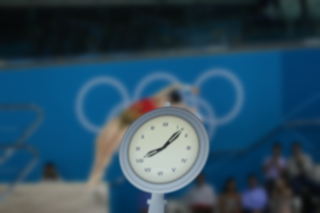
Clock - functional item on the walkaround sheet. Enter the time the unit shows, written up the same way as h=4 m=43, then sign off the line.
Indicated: h=8 m=7
